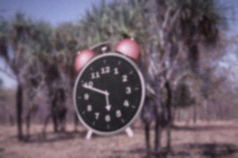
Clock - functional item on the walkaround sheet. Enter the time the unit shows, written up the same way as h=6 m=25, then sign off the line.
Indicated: h=5 m=49
